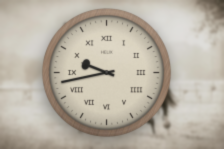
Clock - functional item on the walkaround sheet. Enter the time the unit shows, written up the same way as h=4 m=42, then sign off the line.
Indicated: h=9 m=43
